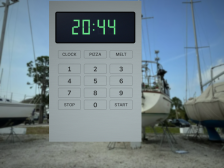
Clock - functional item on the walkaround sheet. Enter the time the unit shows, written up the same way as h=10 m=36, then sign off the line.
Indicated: h=20 m=44
